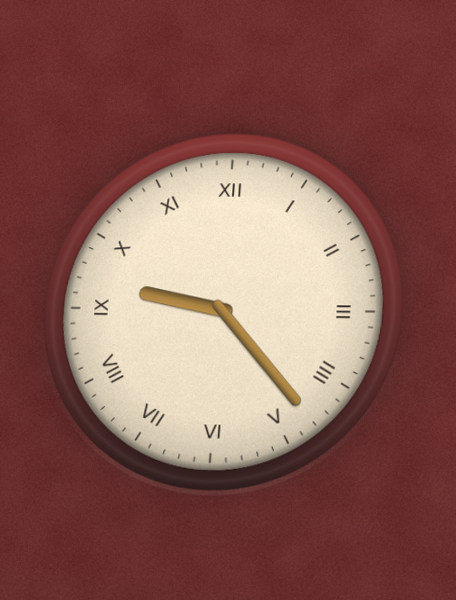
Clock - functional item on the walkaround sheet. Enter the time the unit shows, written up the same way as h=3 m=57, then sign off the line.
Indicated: h=9 m=23
